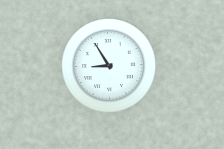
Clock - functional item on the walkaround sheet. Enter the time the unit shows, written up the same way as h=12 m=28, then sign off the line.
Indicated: h=8 m=55
